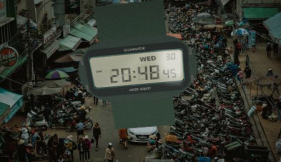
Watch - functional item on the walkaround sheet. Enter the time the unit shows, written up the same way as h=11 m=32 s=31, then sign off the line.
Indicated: h=20 m=48 s=45
